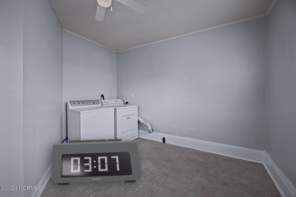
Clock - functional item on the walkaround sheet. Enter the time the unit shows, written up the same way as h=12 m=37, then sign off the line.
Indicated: h=3 m=7
